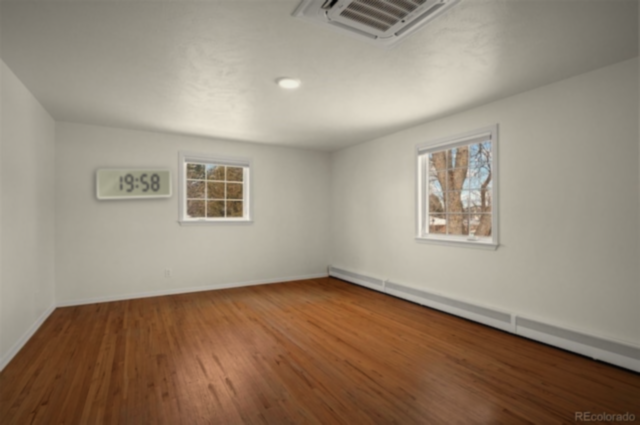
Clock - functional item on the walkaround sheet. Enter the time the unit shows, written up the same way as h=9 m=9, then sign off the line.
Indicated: h=19 m=58
